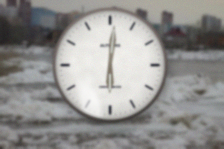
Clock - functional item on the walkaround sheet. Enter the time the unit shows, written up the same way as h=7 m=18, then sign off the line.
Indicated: h=6 m=1
